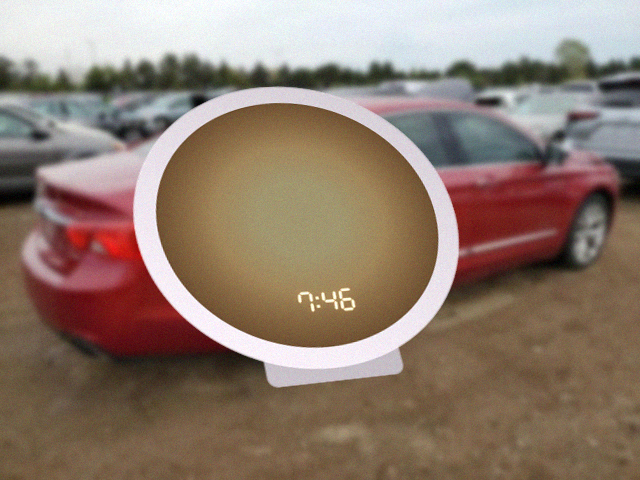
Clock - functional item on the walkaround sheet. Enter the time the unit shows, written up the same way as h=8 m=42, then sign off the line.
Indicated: h=7 m=46
